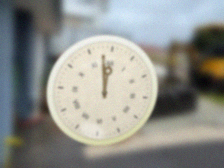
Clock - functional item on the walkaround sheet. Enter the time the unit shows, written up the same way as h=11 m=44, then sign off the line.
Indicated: h=11 m=58
